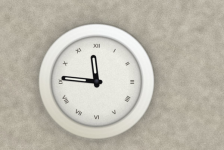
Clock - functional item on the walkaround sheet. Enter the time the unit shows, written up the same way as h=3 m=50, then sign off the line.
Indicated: h=11 m=46
